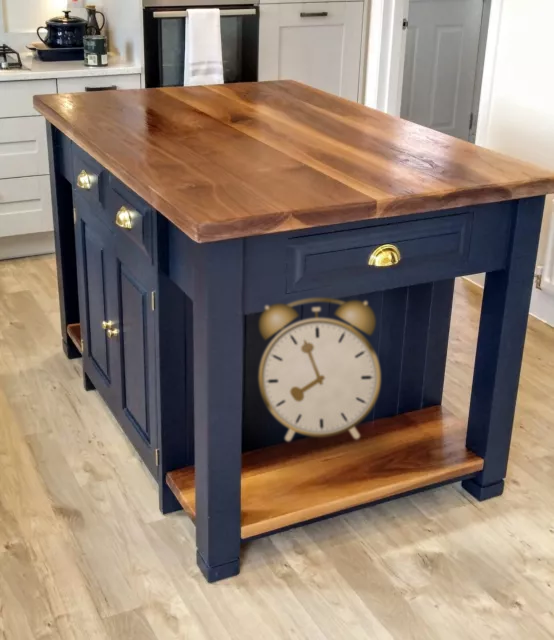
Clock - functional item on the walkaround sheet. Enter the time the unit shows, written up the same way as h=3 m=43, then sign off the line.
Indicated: h=7 m=57
